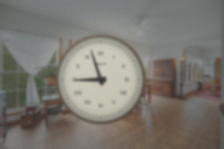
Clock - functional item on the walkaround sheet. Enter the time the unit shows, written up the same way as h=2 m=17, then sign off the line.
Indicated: h=8 m=57
